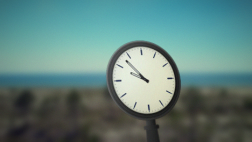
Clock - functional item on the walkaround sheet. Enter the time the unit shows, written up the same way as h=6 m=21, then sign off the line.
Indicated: h=9 m=53
